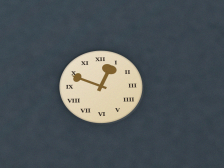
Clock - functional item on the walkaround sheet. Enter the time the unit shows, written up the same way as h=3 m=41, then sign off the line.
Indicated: h=12 m=49
